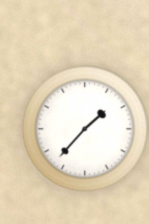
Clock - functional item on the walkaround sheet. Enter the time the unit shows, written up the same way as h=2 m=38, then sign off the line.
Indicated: h=1 m=37
